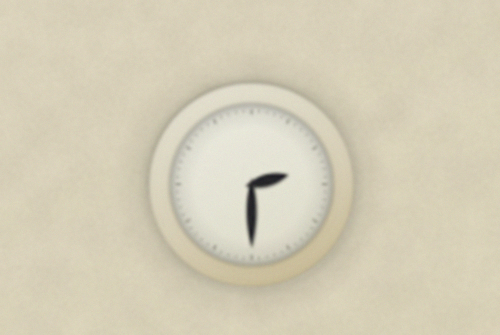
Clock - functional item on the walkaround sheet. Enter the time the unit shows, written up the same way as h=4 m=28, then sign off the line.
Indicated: h=2 m=30
